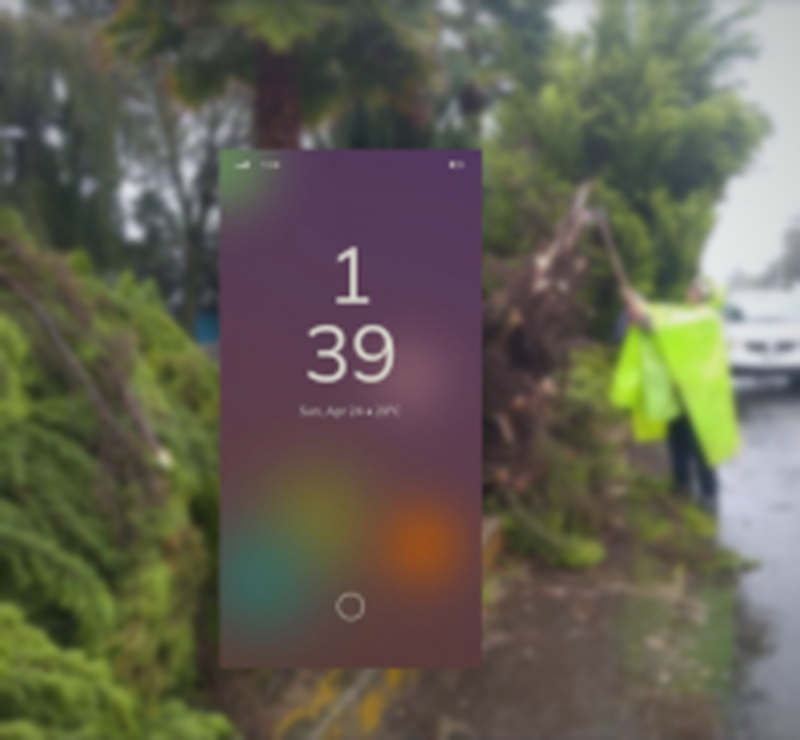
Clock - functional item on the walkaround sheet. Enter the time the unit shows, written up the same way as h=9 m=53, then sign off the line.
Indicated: h=1 m=39
